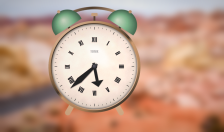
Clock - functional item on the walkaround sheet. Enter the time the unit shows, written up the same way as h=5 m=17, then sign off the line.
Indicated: h=5 m=38
